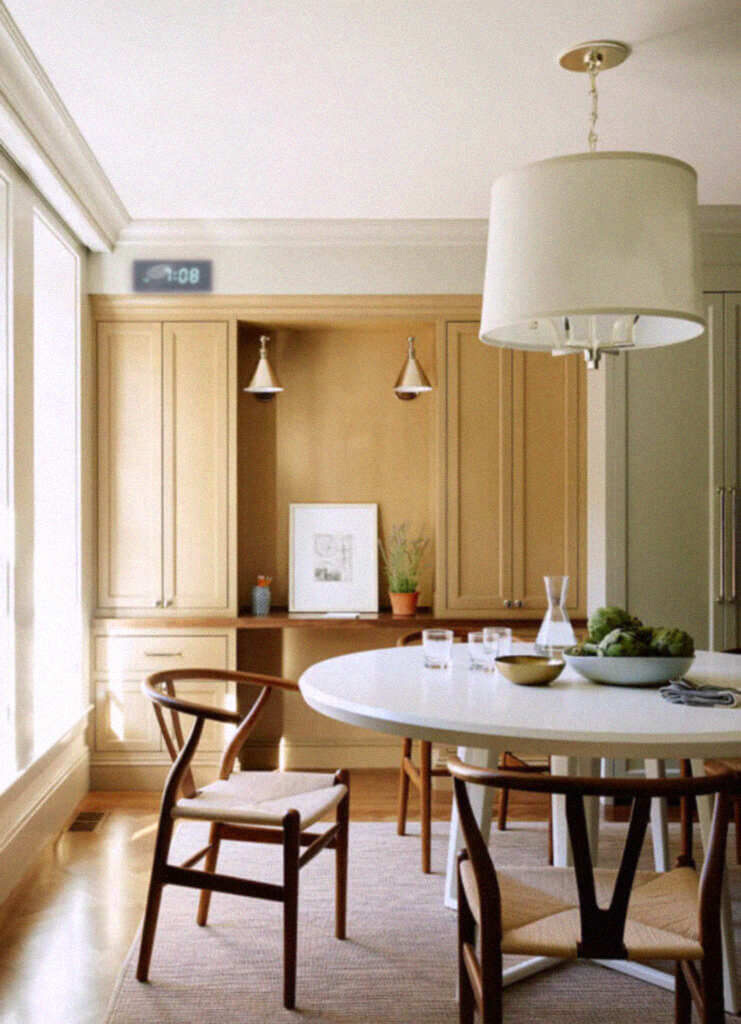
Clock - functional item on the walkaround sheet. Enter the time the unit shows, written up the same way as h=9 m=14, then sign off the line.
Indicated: h=7 m=8
